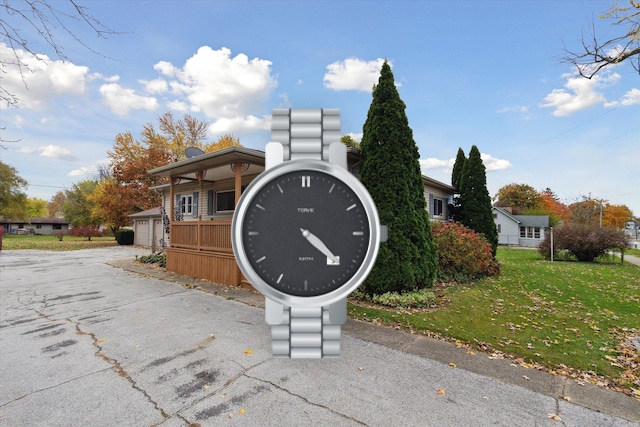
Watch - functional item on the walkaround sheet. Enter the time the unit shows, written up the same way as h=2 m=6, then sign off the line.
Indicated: h=4 m=22
